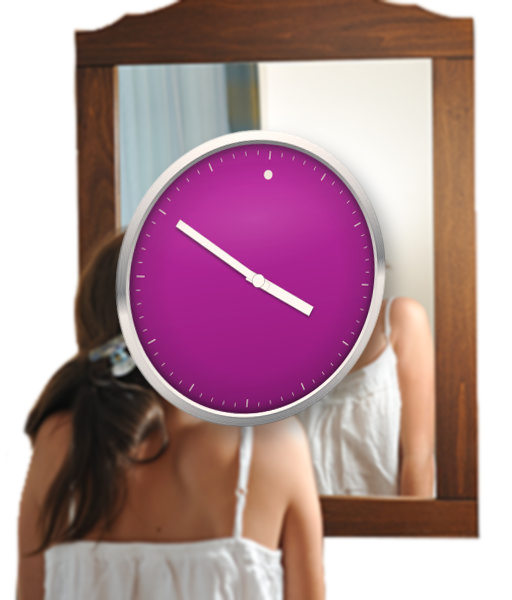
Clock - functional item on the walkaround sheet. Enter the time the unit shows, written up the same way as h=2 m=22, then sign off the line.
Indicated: h=3 m=50
